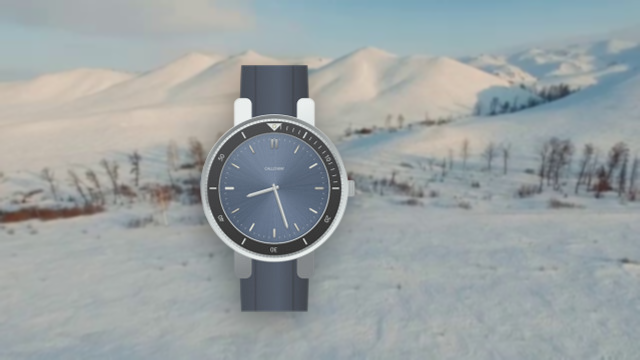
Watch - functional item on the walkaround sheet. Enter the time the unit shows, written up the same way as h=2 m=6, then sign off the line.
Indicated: h=8 m=27
